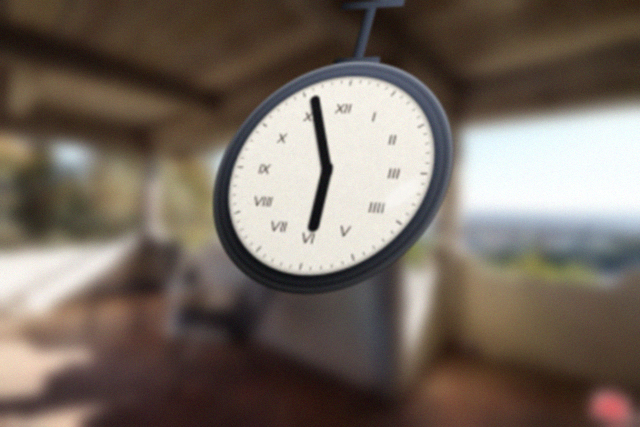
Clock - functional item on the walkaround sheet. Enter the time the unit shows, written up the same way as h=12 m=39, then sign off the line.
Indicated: h=5 m=56
